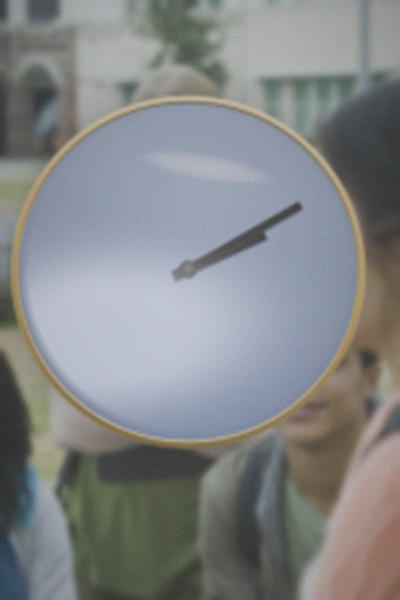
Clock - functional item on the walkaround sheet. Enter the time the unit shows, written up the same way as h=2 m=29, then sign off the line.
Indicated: h=2 m=10
